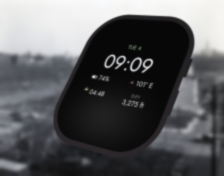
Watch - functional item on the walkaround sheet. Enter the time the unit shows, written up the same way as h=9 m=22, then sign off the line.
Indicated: h=9 m=9
